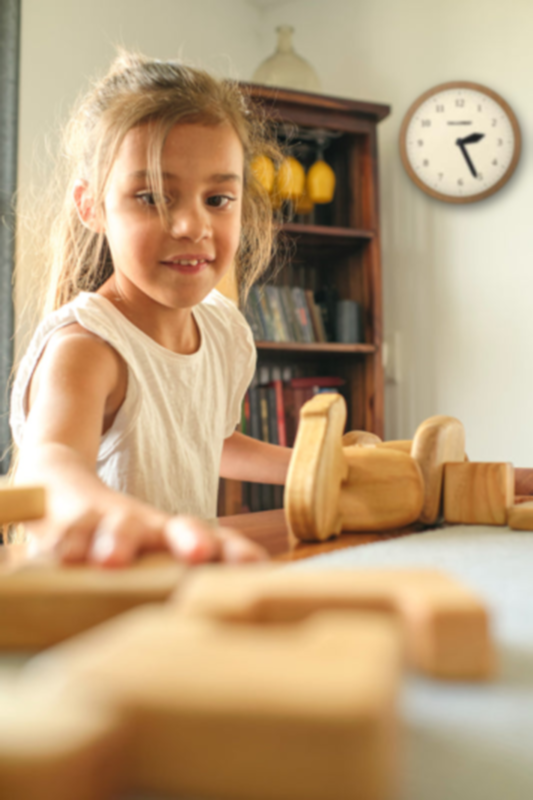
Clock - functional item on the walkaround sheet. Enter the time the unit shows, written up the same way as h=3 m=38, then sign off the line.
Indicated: h=2 m=26
